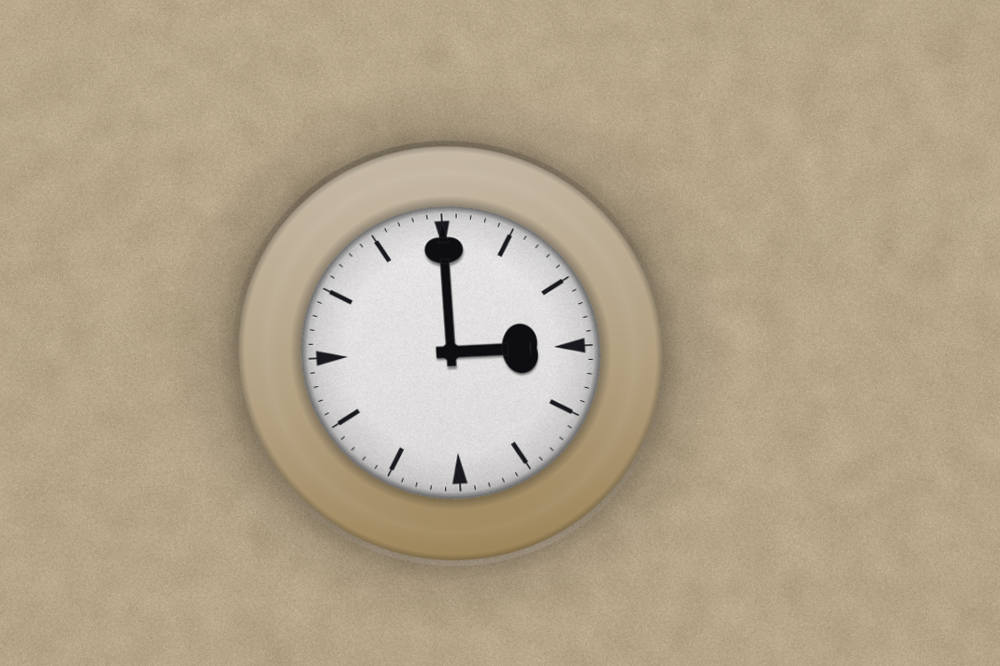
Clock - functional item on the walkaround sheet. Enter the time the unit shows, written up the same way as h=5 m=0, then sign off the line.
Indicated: h=3 m=0
